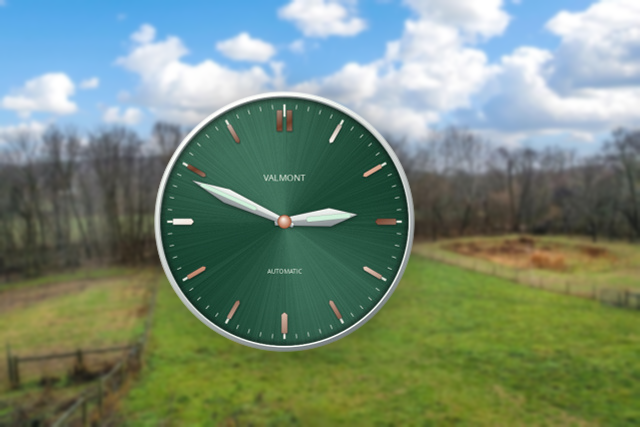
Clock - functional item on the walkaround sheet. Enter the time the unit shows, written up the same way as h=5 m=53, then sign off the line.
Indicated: h=2 m=49
